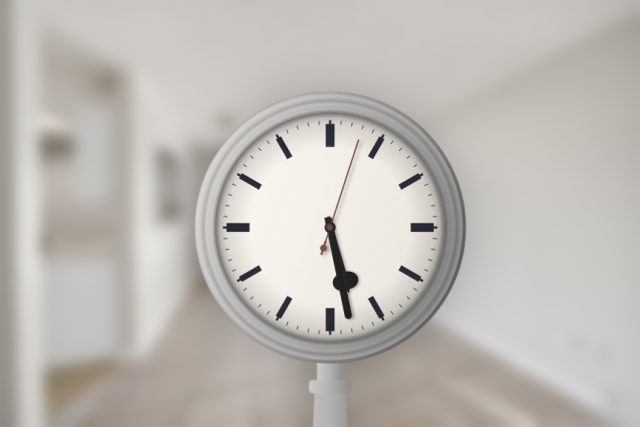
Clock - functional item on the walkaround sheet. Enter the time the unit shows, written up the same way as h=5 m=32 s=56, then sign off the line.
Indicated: h=5 m=28 s=3
